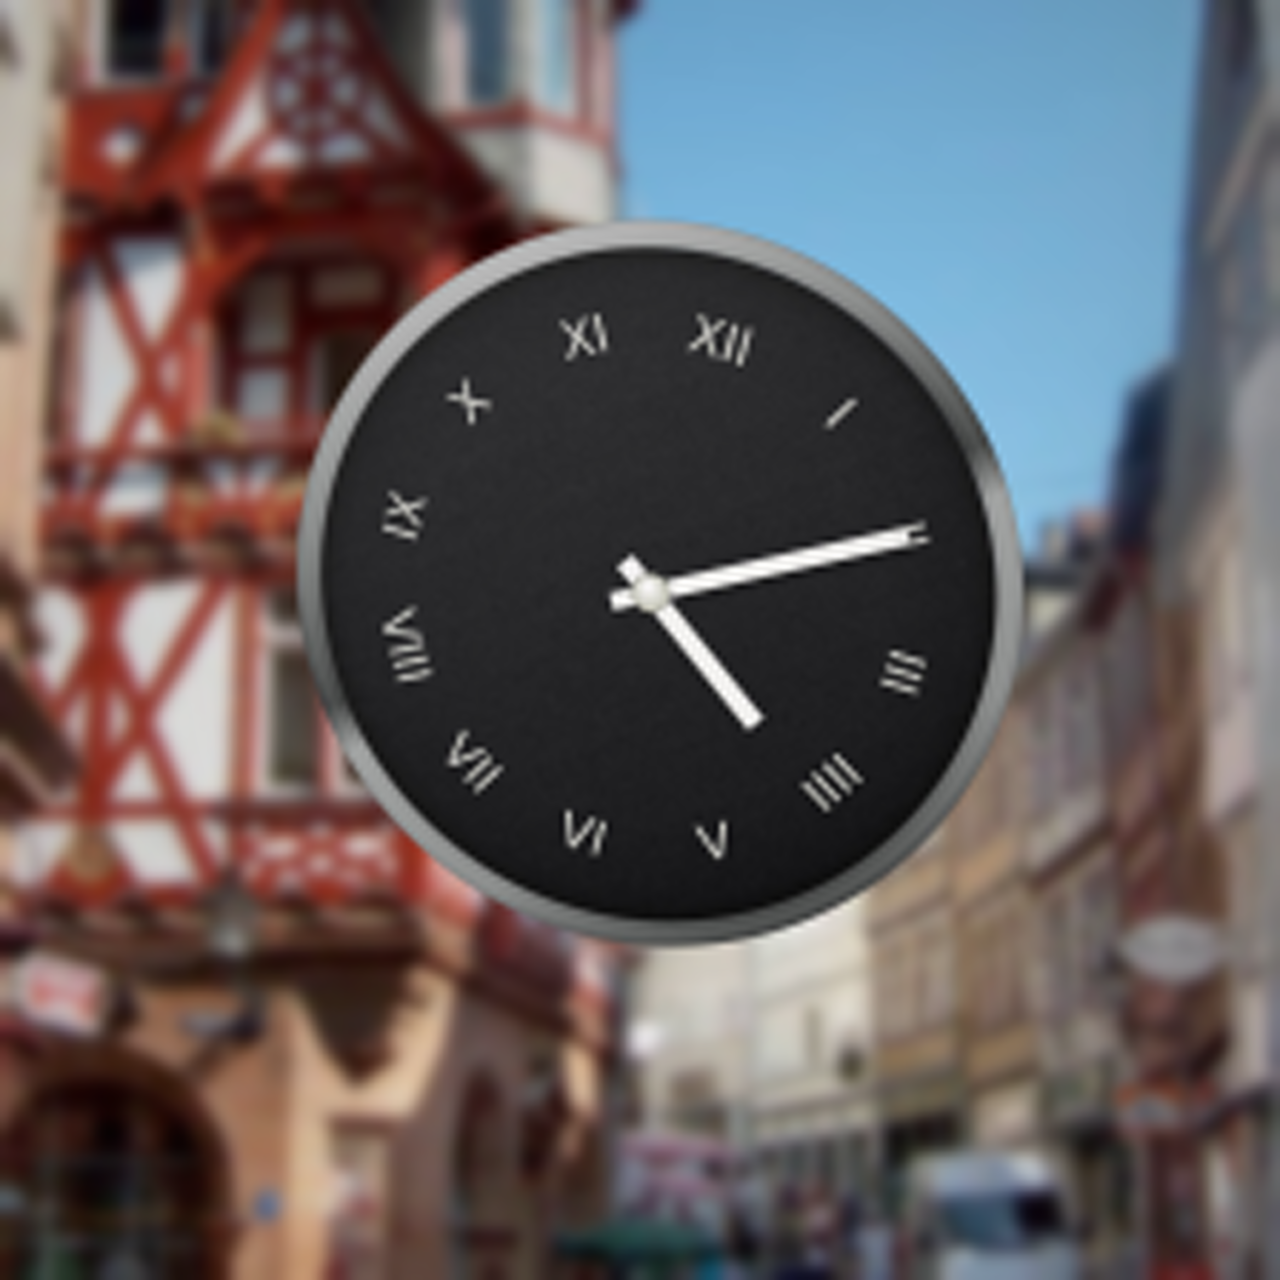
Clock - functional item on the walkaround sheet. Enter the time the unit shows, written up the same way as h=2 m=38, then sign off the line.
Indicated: h=4 m=10
